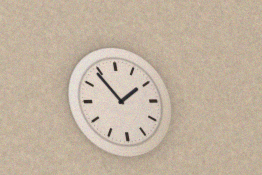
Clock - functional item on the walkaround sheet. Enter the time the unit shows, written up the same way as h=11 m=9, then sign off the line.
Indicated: h=1 m=54
